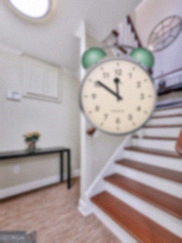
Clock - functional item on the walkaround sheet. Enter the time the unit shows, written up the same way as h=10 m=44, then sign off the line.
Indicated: h=11 m=51
